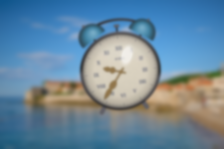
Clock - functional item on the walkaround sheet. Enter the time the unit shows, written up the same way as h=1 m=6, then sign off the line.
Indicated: h=9 m=36
